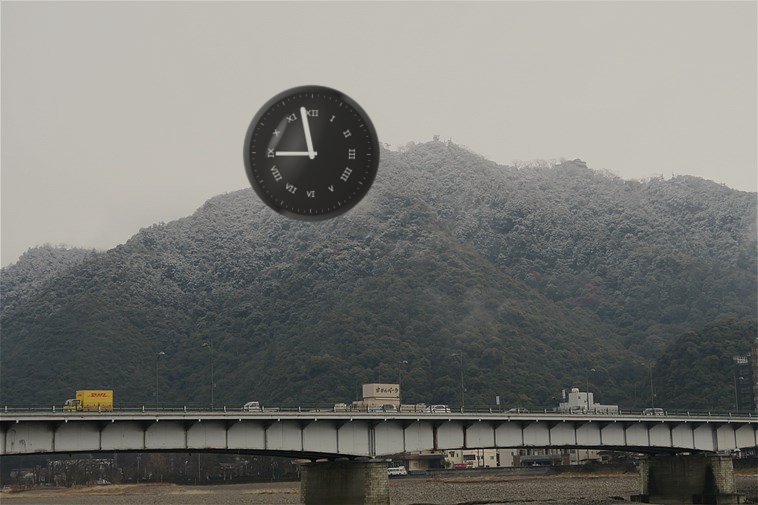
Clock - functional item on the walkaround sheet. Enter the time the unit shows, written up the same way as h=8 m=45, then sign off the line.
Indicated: h=8 m=58
